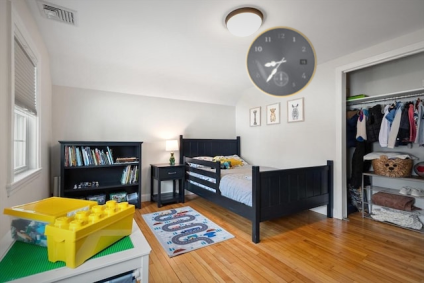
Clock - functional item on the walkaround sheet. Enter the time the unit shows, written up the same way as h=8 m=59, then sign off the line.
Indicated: h=8 m=36
